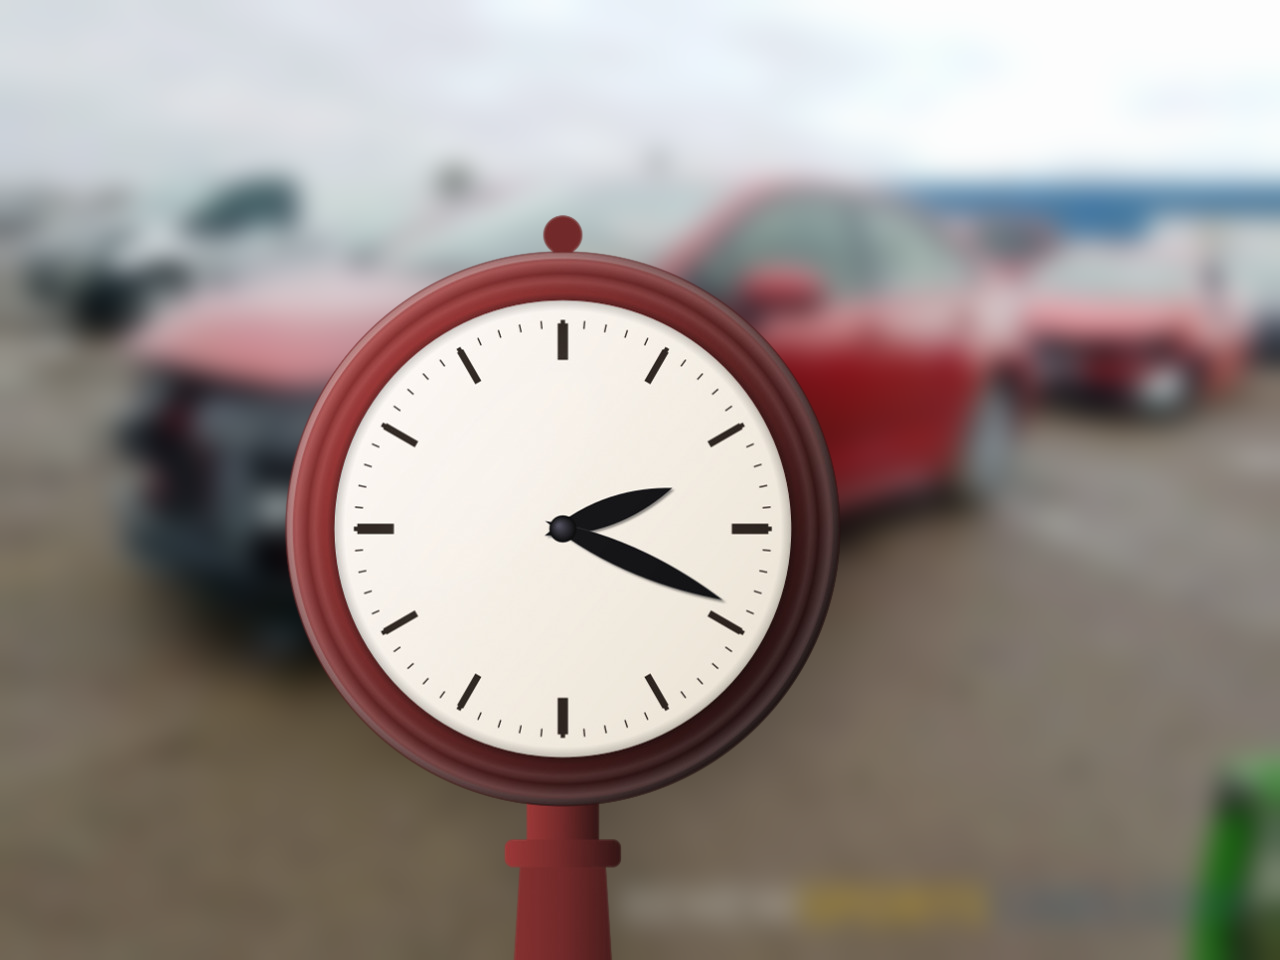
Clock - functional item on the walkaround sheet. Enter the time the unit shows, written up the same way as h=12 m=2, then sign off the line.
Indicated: h=2 m=19
